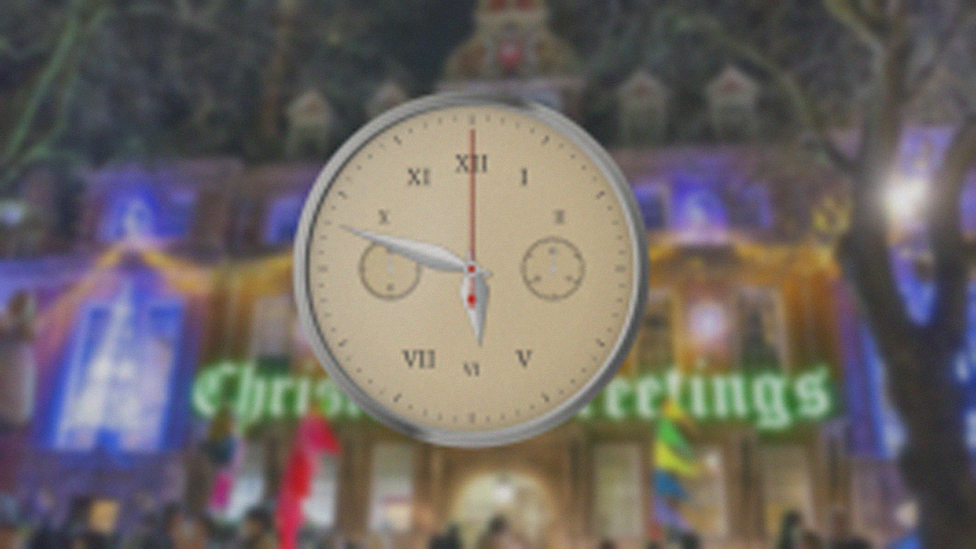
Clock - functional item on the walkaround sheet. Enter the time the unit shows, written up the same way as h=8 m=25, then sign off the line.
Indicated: h=5 m=48
